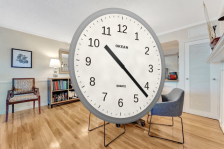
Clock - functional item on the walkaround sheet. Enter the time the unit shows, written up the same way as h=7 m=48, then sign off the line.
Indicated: h=10 m=22
